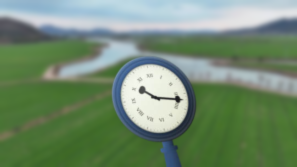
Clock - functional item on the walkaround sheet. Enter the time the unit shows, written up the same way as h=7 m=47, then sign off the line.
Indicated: h=10 m=17
